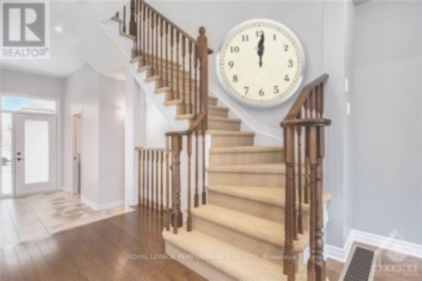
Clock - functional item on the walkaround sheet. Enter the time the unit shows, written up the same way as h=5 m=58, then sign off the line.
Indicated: h=12 m=1
